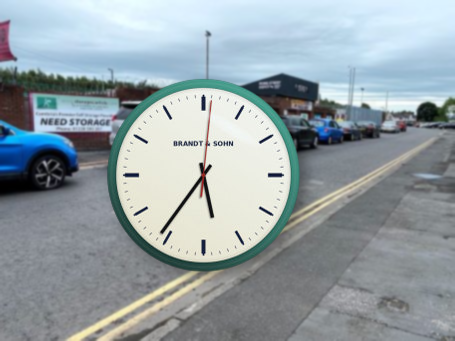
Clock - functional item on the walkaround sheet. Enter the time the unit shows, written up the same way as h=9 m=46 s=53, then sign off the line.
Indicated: h=5 m=36 s=1
